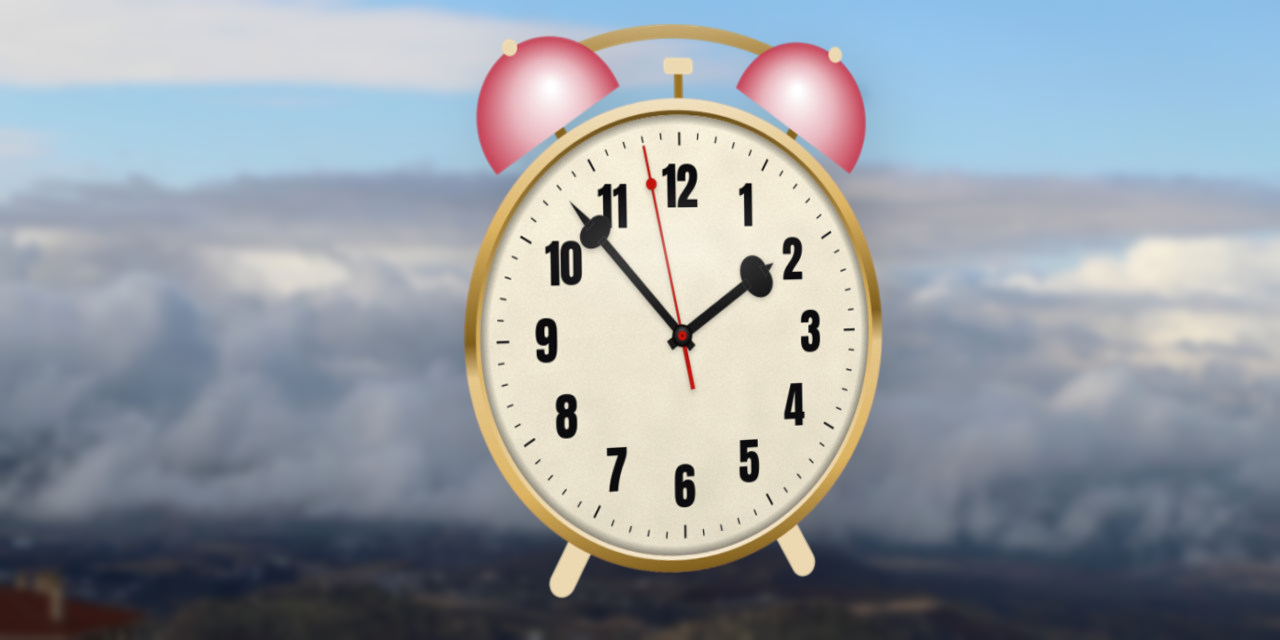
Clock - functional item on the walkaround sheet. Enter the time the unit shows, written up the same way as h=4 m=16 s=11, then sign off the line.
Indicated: h=1 m=52 s=58
